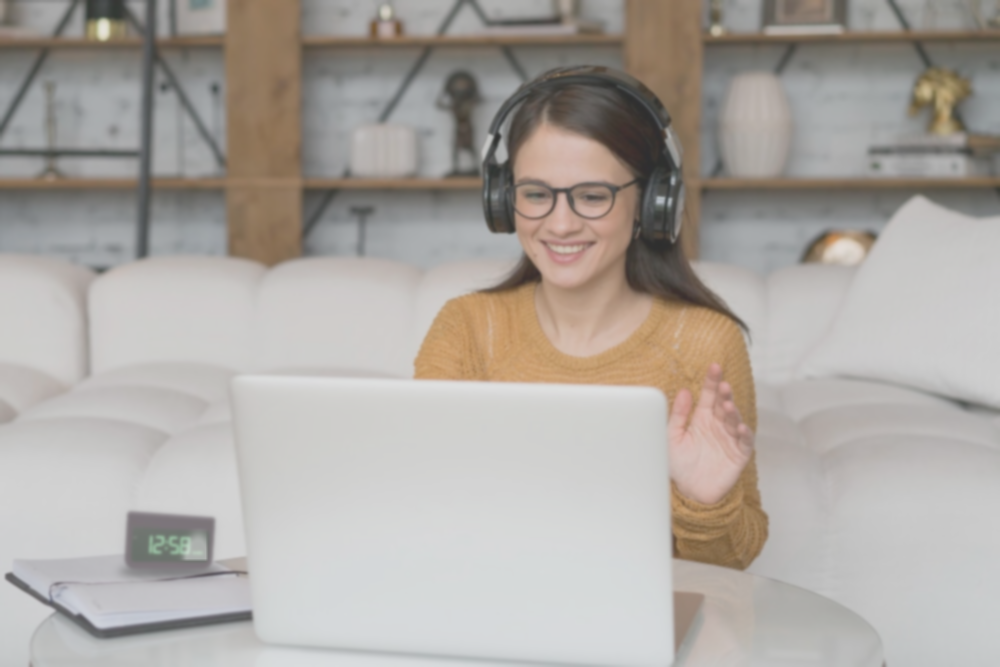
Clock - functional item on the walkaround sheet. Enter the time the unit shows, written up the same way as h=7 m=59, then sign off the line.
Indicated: h=12 m=58
